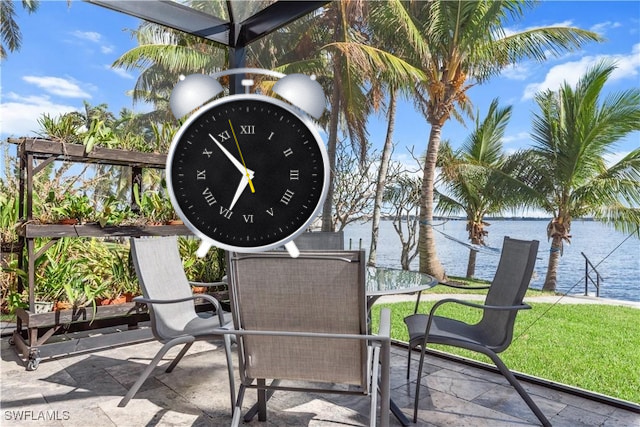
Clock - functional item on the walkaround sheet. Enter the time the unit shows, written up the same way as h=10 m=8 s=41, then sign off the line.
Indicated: h=6 m=52 s=57
